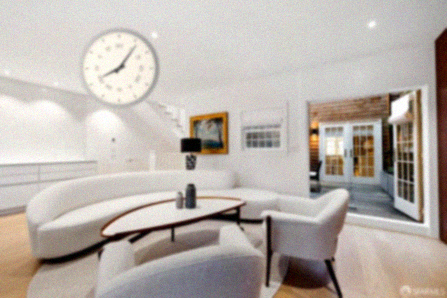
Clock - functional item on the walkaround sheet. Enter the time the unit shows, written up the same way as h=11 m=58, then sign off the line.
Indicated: h=8 m=6
